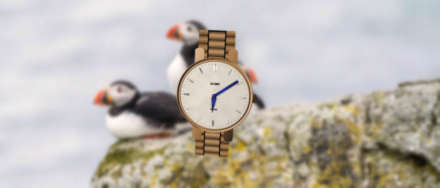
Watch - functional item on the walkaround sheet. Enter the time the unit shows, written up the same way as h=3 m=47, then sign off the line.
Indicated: h=6 m=9
